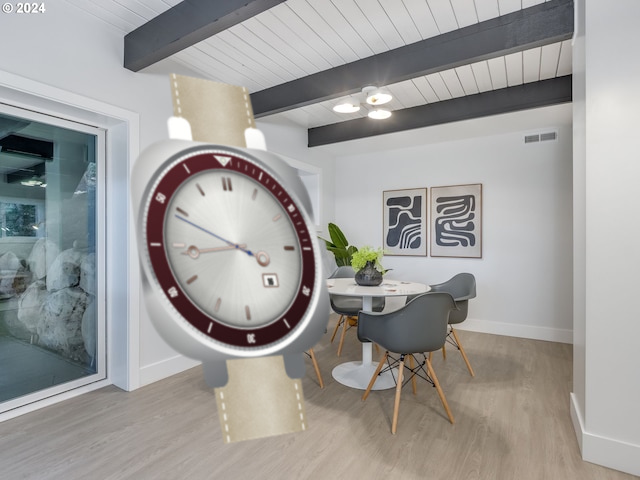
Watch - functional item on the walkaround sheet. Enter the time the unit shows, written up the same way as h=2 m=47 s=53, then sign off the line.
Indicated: h=3 m=43 s=49
